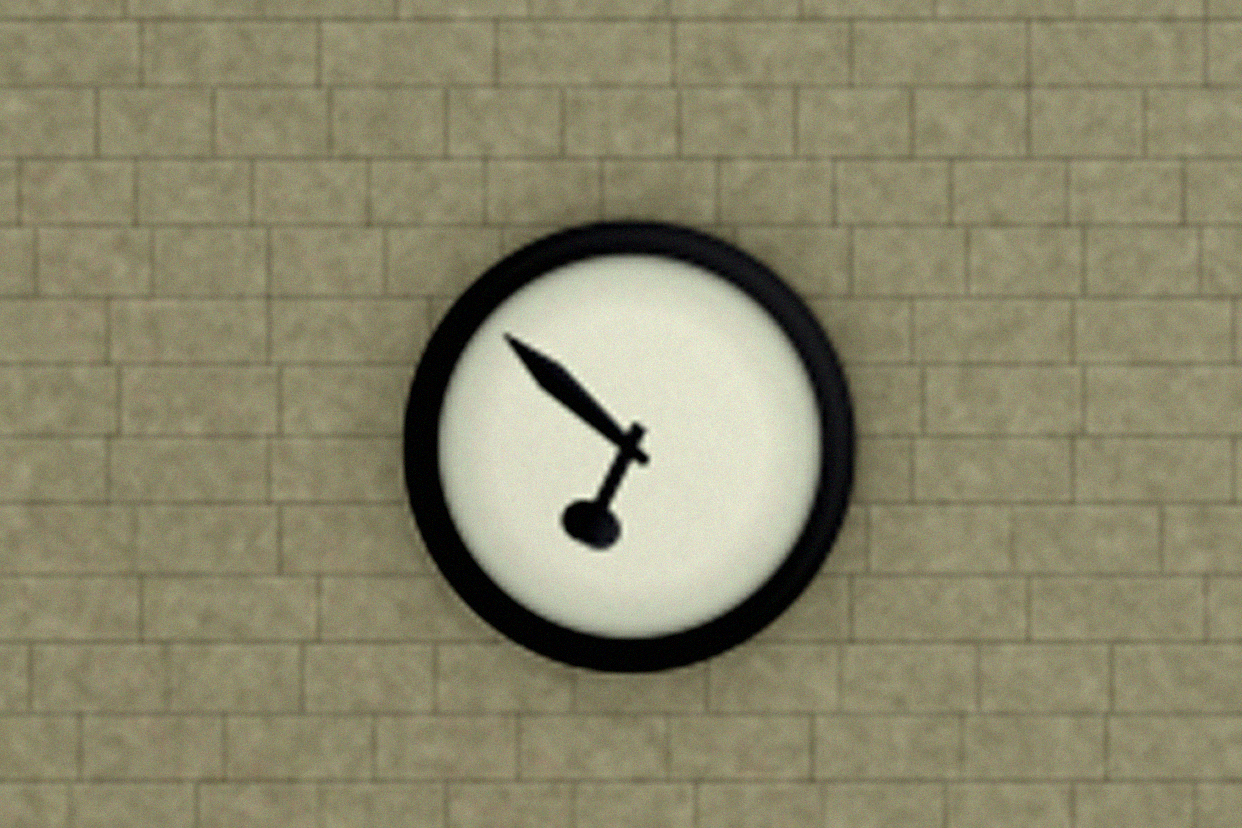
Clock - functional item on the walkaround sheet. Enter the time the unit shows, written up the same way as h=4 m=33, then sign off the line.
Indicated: h=6 m=52
